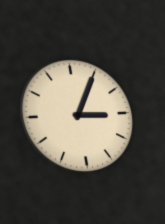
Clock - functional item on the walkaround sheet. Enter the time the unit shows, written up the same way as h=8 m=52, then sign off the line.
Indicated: h=3 m=5
